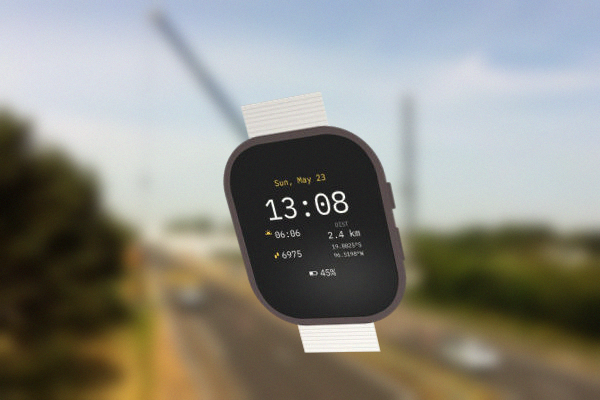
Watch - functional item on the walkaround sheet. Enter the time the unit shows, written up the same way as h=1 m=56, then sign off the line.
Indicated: h=13 m=8
